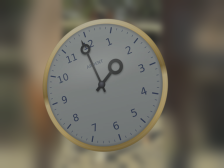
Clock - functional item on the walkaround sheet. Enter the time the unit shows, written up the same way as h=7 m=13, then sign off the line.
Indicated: h=1 m=59
